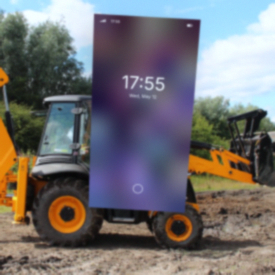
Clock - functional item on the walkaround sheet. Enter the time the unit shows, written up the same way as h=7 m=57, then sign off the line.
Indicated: h=17 m=55
